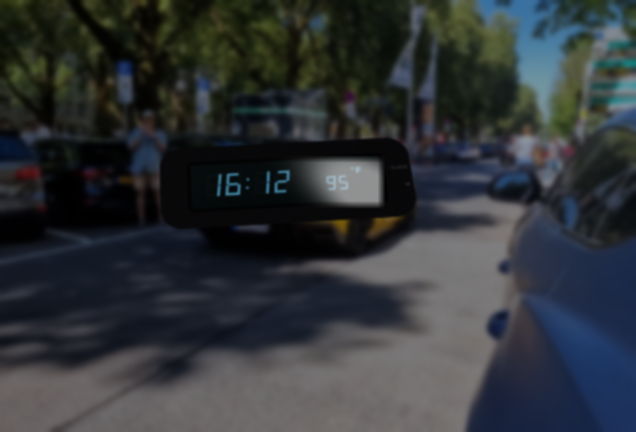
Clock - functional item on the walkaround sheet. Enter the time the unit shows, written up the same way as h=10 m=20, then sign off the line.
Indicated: h=16 m=12
